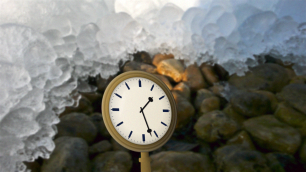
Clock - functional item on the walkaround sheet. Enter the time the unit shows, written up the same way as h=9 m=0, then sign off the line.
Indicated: h=1 m=27
